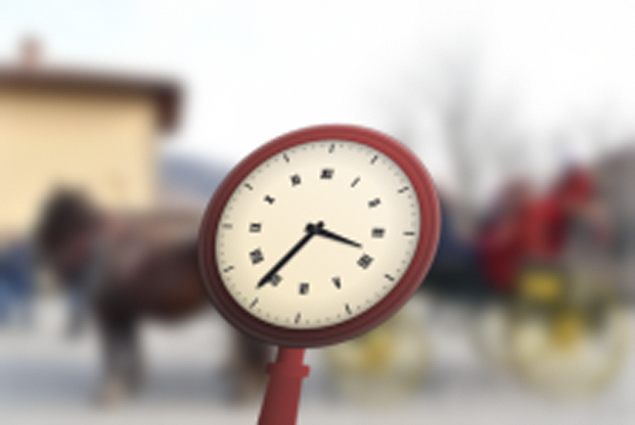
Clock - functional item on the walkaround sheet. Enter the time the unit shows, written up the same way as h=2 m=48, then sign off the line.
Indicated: h=3 m=36
